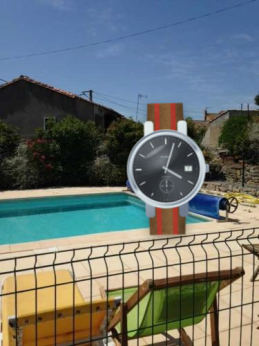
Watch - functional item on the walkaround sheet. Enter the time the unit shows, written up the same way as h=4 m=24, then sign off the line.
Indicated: h=4 m=3
